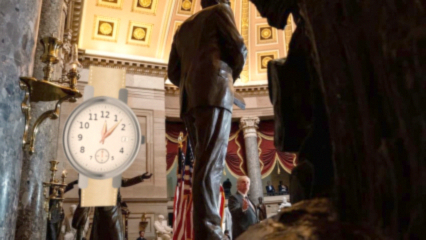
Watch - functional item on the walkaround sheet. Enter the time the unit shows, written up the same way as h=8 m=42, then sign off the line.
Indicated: h=12 m=7
